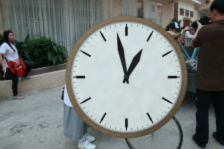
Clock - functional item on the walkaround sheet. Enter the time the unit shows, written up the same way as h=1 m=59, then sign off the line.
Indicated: h=12 m=58
